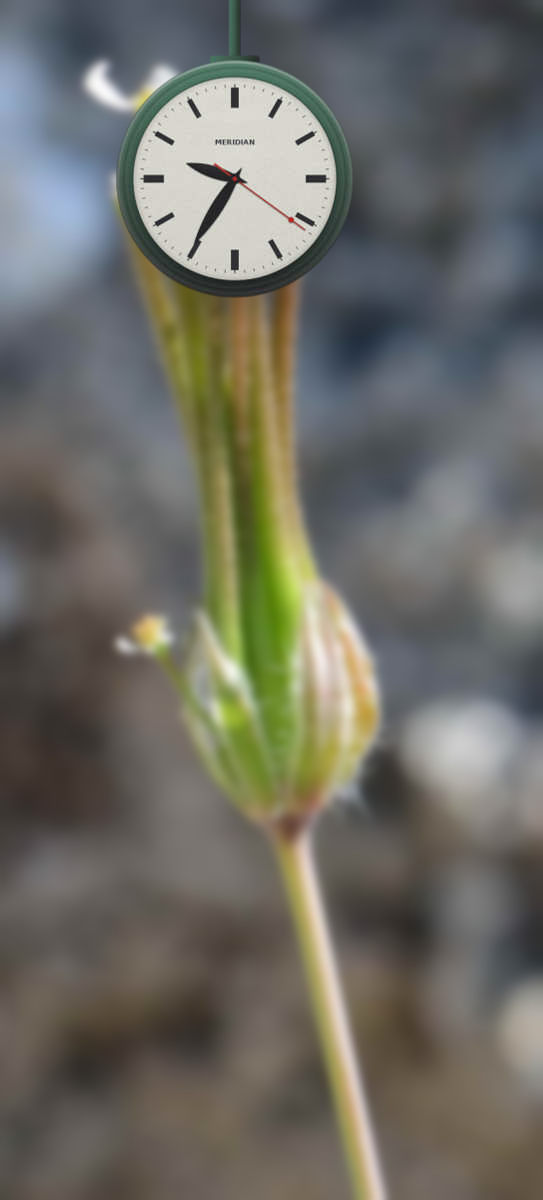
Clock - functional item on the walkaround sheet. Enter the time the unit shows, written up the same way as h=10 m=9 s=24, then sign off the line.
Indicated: h=9 m=35 s=21
